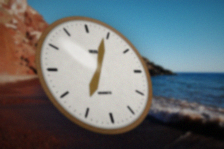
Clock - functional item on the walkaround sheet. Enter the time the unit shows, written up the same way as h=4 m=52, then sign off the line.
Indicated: h=7 m=4
